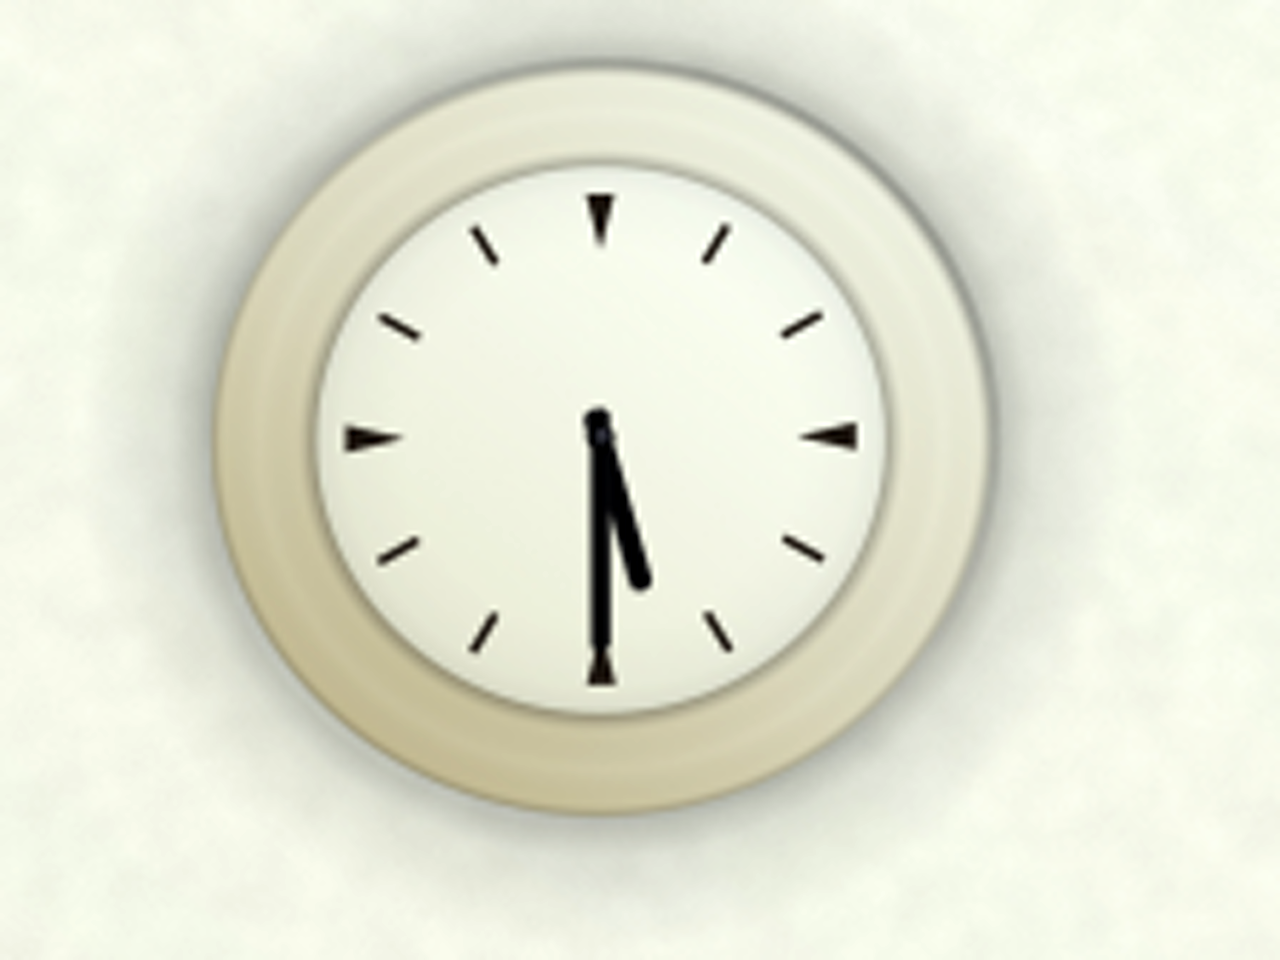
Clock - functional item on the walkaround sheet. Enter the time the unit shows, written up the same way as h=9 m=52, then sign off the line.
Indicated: h=5 m=30
